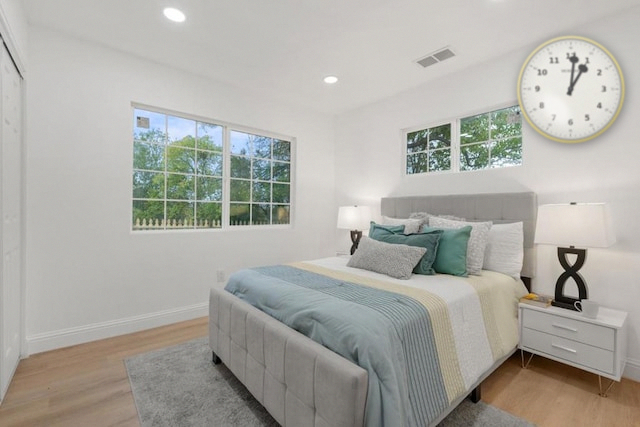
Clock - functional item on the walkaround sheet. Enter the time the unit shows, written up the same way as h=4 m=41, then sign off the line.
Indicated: h=1 m=1
